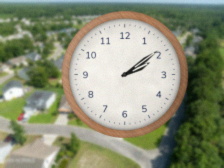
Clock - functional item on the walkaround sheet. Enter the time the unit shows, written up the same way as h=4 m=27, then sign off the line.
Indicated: h=2 m=9
